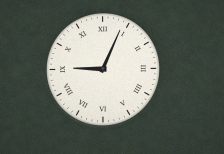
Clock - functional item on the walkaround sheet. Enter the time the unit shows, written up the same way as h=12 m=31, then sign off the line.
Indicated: h=9 m=4
